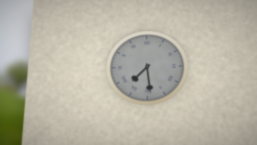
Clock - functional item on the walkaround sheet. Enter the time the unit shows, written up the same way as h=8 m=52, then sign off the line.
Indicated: h=7 m=29
